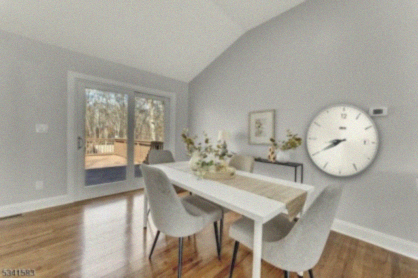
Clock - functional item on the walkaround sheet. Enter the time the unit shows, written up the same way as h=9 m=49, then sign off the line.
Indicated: h=8 m=40
